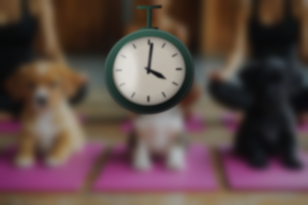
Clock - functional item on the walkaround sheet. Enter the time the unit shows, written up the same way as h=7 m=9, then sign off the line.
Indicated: h=4 m=1
